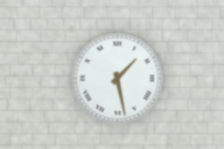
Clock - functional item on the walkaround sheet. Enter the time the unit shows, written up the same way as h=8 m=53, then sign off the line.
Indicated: h=1 m=28
